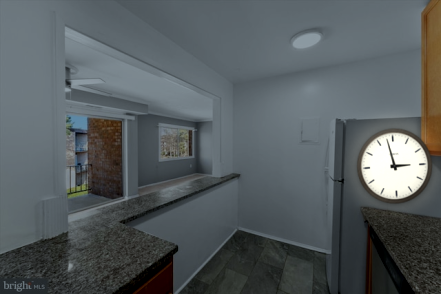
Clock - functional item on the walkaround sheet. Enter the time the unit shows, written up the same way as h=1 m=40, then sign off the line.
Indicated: h=2 m=58
